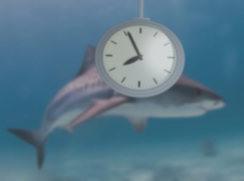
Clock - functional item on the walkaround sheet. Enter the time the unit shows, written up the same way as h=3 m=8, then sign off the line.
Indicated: h=7 m=56
